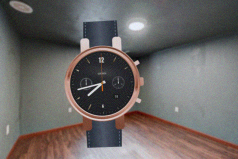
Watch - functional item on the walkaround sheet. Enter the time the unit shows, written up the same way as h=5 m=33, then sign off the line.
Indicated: h=7 m=43
